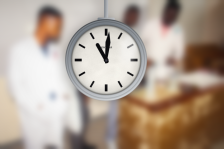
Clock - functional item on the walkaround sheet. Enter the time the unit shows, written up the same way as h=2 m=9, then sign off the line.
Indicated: h=11 m=1
